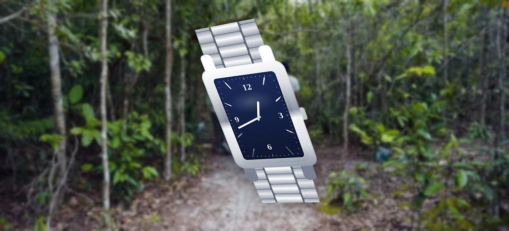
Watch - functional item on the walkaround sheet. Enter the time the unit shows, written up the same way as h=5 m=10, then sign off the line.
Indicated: h=12 m=42
